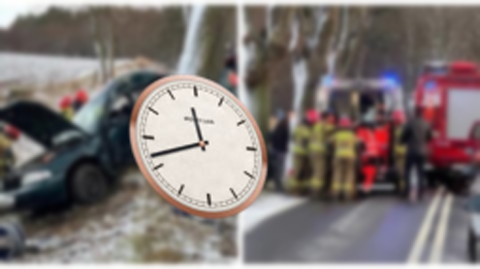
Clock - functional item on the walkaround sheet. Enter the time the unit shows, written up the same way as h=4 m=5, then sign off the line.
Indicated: h=11 m=42
